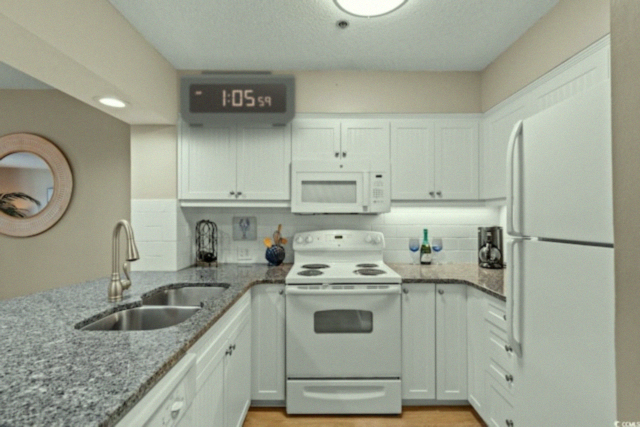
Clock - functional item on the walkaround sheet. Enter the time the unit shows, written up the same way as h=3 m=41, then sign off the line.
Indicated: h=1 m=5
